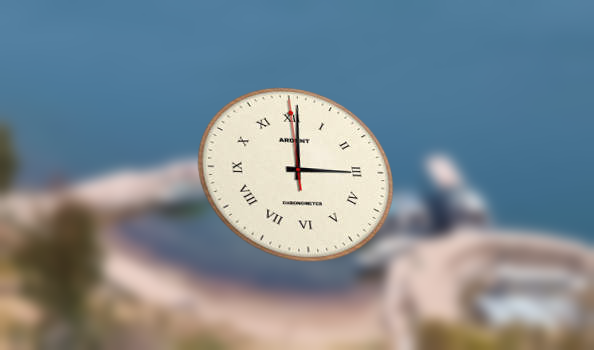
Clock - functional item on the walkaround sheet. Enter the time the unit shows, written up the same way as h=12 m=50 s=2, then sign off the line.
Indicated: h=3 m=1 s=0
